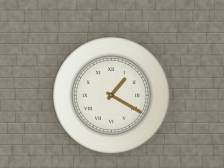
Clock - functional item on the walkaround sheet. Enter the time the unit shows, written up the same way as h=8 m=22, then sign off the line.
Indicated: h=1 m=20
